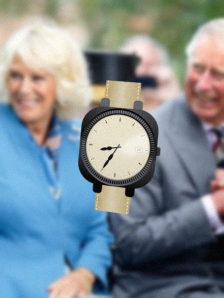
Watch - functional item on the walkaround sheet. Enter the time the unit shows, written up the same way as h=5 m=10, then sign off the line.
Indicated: h=8 m=35
